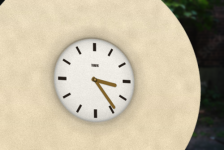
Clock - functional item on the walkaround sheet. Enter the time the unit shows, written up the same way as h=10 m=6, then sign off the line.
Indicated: h=3 m=24
